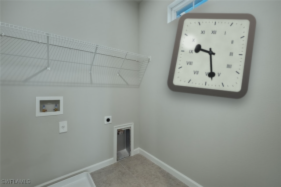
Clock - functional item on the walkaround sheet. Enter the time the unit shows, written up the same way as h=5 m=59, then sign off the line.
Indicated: h=9 m=28
